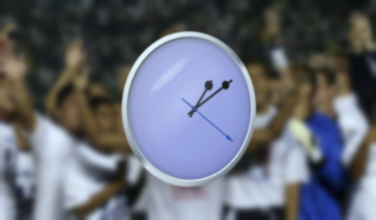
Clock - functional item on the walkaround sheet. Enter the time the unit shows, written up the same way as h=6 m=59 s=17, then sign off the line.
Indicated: h=1 m=9 s=21
